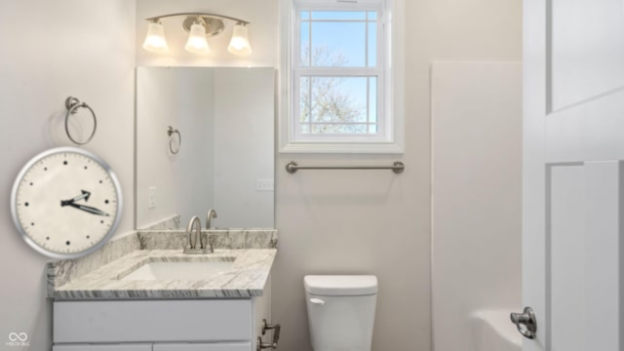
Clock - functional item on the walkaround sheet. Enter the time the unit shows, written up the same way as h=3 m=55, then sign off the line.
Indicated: h=2 m=18
